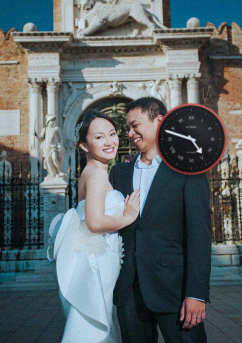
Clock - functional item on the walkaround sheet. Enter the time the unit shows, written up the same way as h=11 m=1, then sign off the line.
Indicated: h=4 m=48
